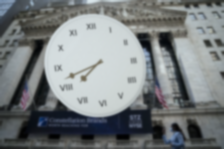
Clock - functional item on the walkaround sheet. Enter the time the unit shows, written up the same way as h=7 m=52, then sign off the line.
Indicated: h=7 m=42
